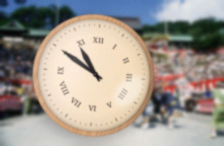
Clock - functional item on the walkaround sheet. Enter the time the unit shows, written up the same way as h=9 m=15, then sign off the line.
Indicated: h=10 m=50
